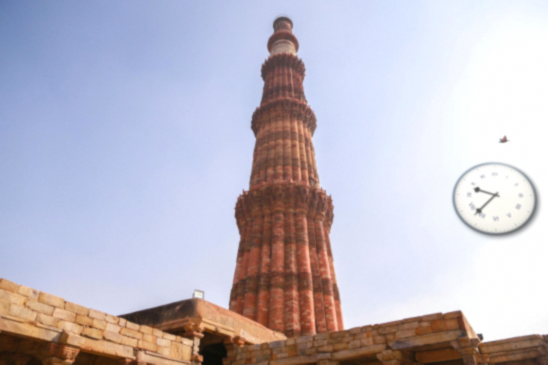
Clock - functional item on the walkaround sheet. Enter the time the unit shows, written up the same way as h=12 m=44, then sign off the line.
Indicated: h=9 m=37
